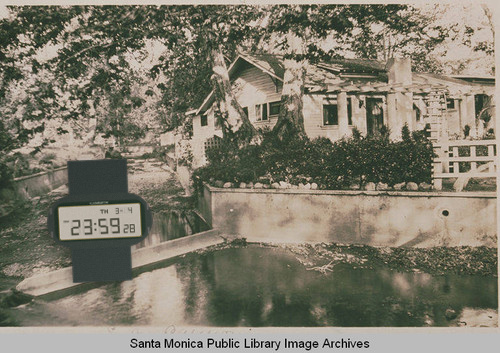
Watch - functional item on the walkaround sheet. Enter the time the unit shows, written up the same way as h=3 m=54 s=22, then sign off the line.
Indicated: h=23 m=59 s=28
